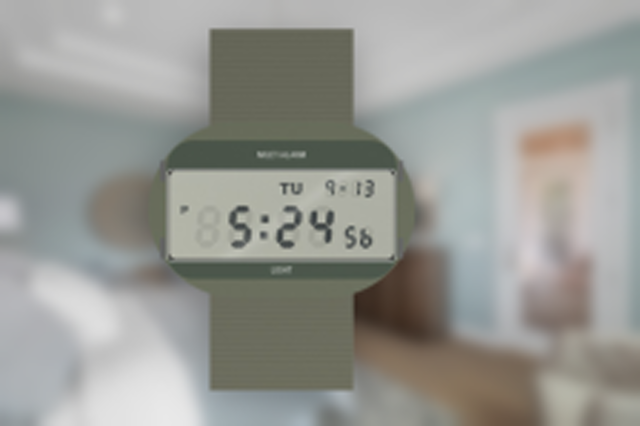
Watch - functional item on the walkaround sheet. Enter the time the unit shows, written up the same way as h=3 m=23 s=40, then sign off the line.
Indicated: h=5 m=24 s=56
